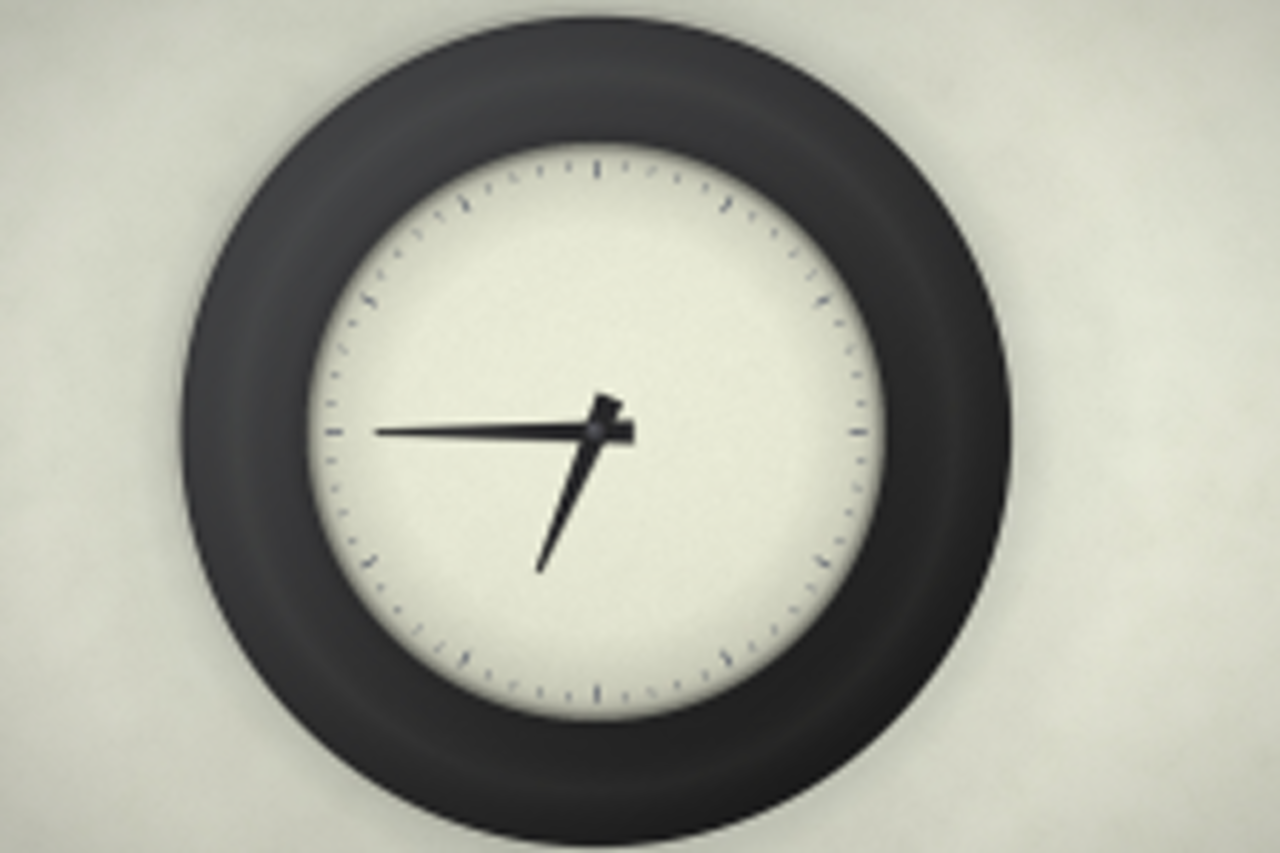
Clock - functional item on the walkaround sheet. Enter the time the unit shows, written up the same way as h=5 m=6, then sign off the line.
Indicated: h=6 m=45
